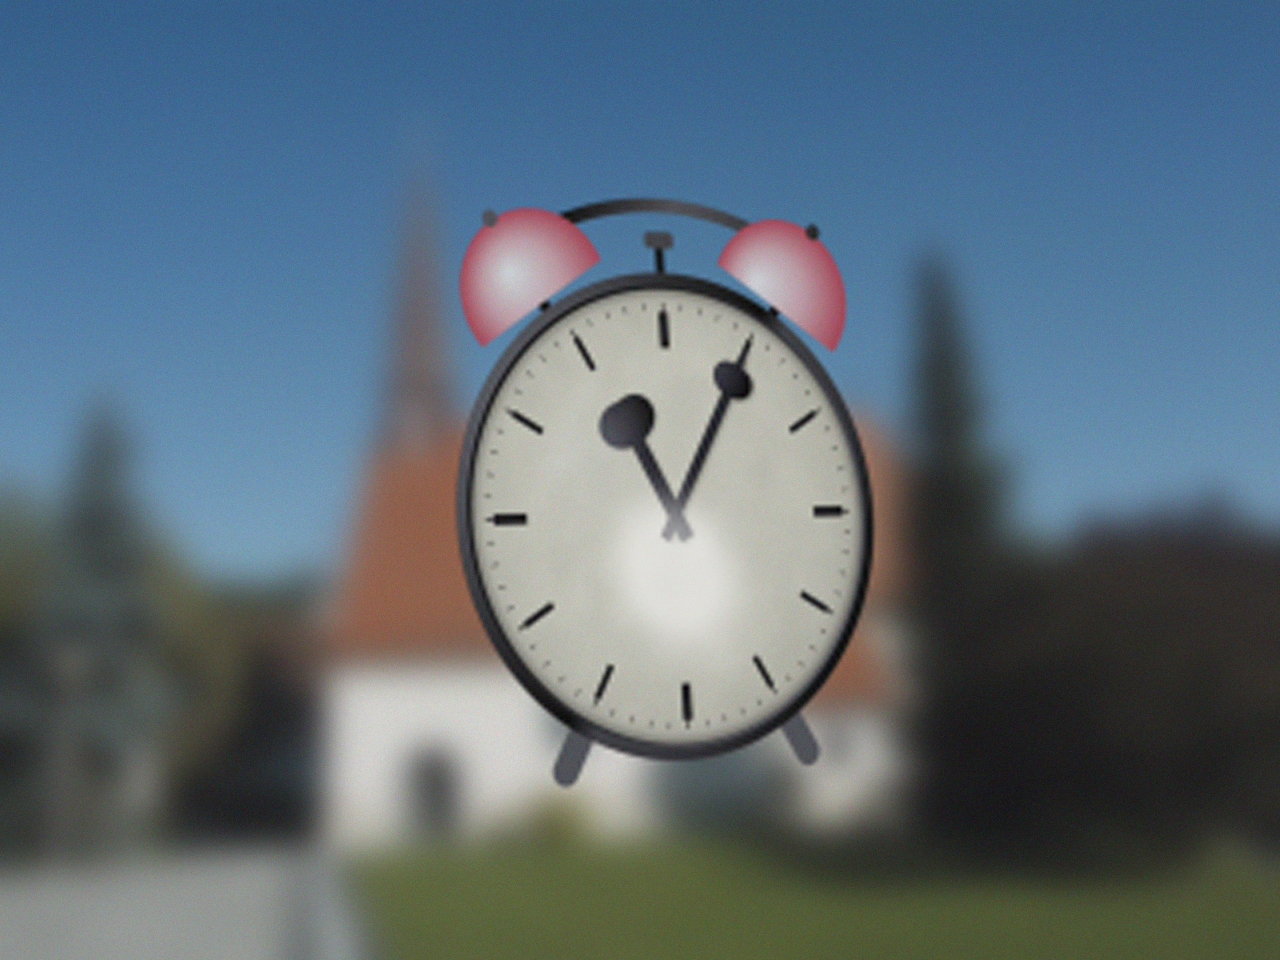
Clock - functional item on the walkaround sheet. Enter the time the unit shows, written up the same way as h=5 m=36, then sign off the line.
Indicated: h=11 m=5
